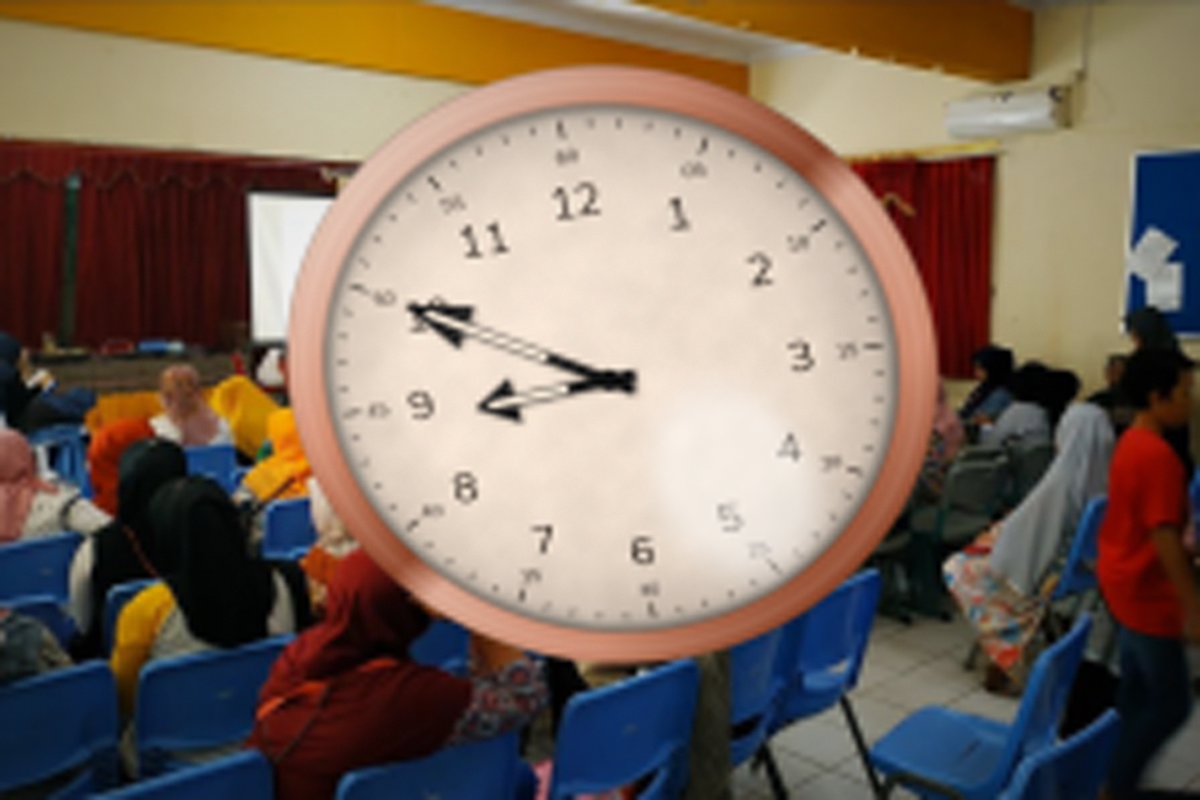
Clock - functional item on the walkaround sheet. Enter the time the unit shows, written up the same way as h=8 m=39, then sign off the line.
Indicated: h=8 m=50
